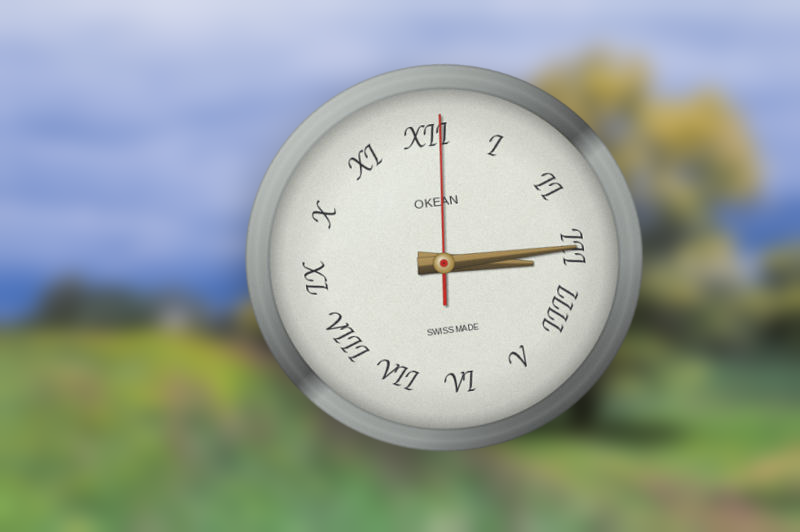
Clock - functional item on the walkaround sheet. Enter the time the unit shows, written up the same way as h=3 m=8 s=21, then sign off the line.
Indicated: h=3 m=15 s=1
